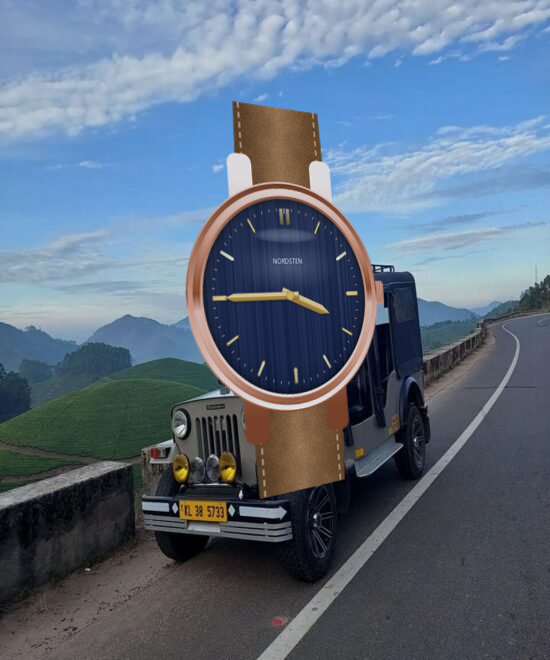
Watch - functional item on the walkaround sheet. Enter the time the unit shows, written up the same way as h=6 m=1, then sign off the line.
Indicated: h=3 m=45
